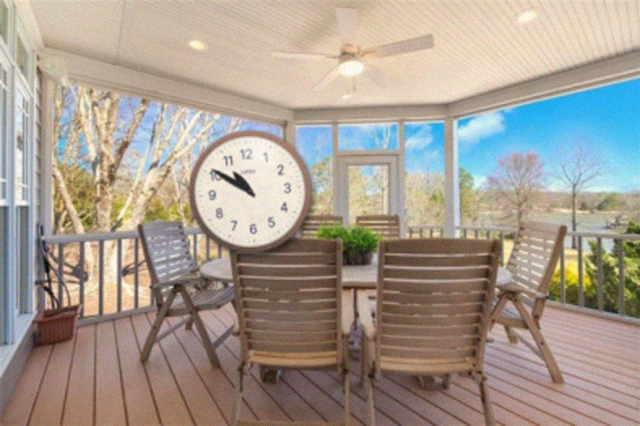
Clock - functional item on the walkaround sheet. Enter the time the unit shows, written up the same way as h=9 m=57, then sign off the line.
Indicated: h=10 m=51
